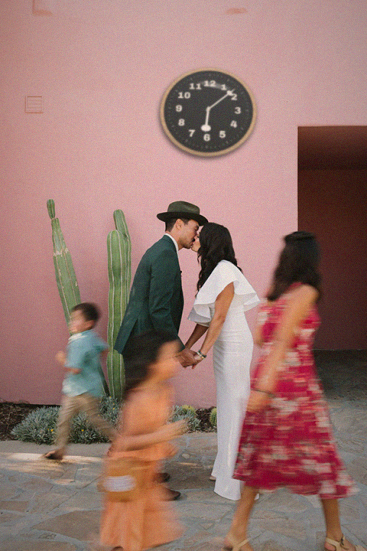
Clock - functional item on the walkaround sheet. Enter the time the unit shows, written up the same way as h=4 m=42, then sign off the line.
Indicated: h=6 m=8
